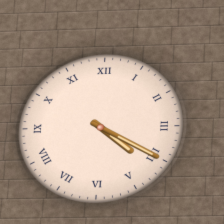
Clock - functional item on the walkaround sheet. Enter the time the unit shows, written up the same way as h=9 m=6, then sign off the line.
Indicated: h=4 m=20
